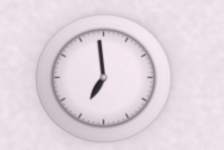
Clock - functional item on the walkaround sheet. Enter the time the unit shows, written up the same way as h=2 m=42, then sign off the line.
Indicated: h=6 m=59
